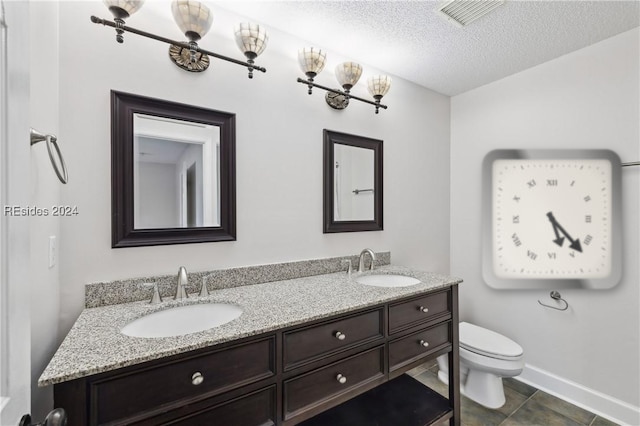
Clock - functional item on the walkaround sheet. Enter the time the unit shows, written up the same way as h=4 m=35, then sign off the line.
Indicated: h=5 m=23
